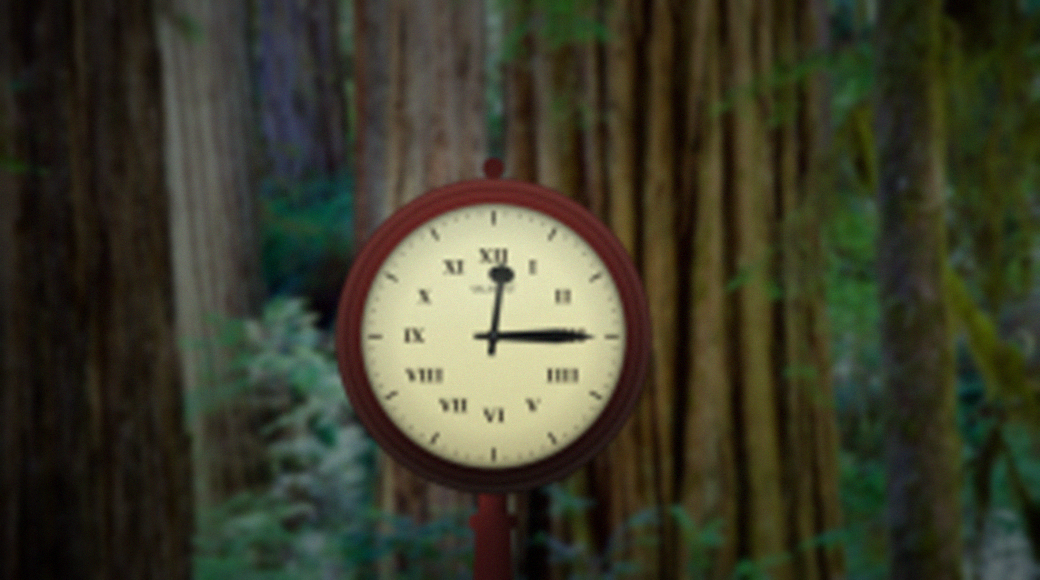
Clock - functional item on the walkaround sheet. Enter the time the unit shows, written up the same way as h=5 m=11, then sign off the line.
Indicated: h=12 m=15
